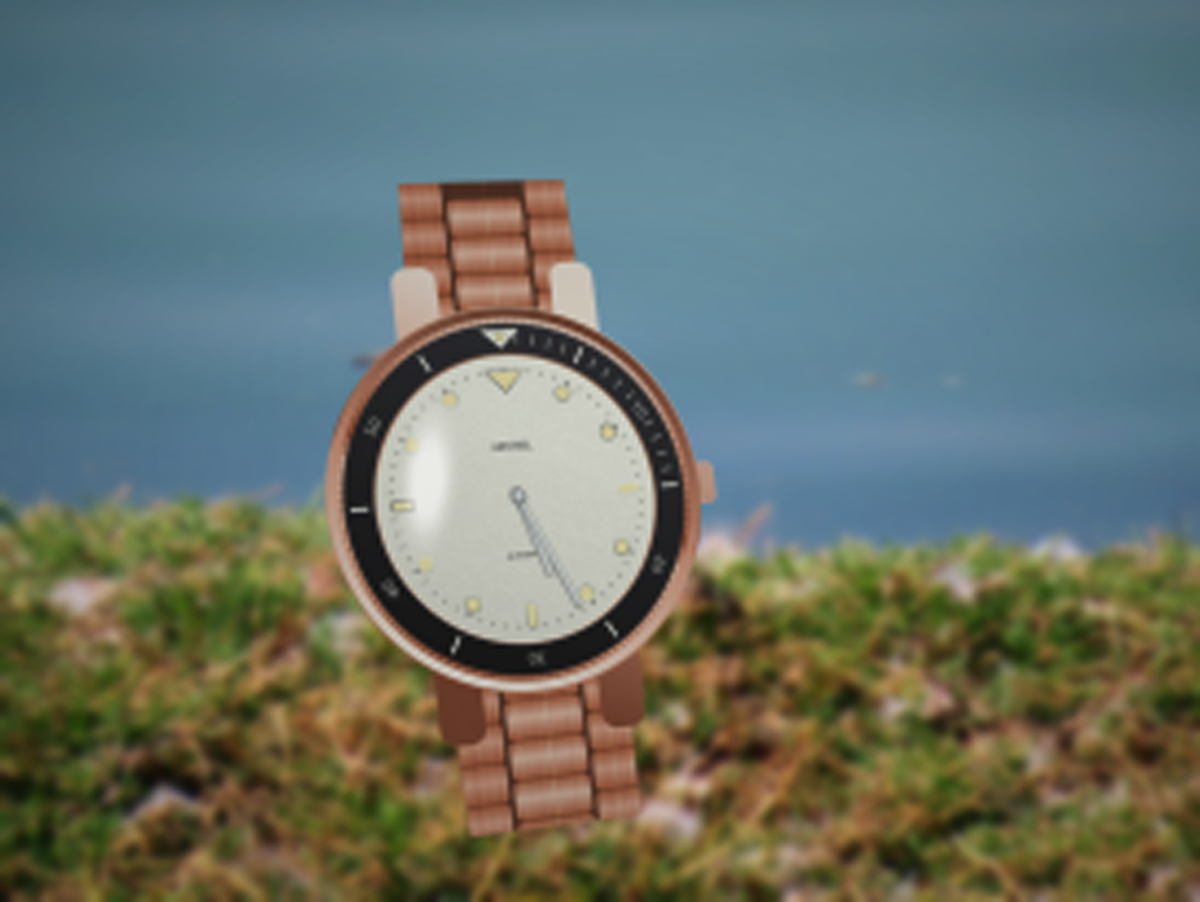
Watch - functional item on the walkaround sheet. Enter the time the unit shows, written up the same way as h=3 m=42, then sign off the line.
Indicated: h=5 m=26
